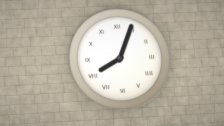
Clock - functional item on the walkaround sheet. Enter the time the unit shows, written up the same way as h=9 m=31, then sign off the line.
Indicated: h=8 m=4
